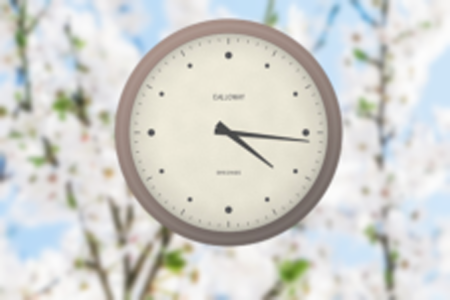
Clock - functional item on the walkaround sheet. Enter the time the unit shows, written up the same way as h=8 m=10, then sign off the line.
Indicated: h=4 m=16
